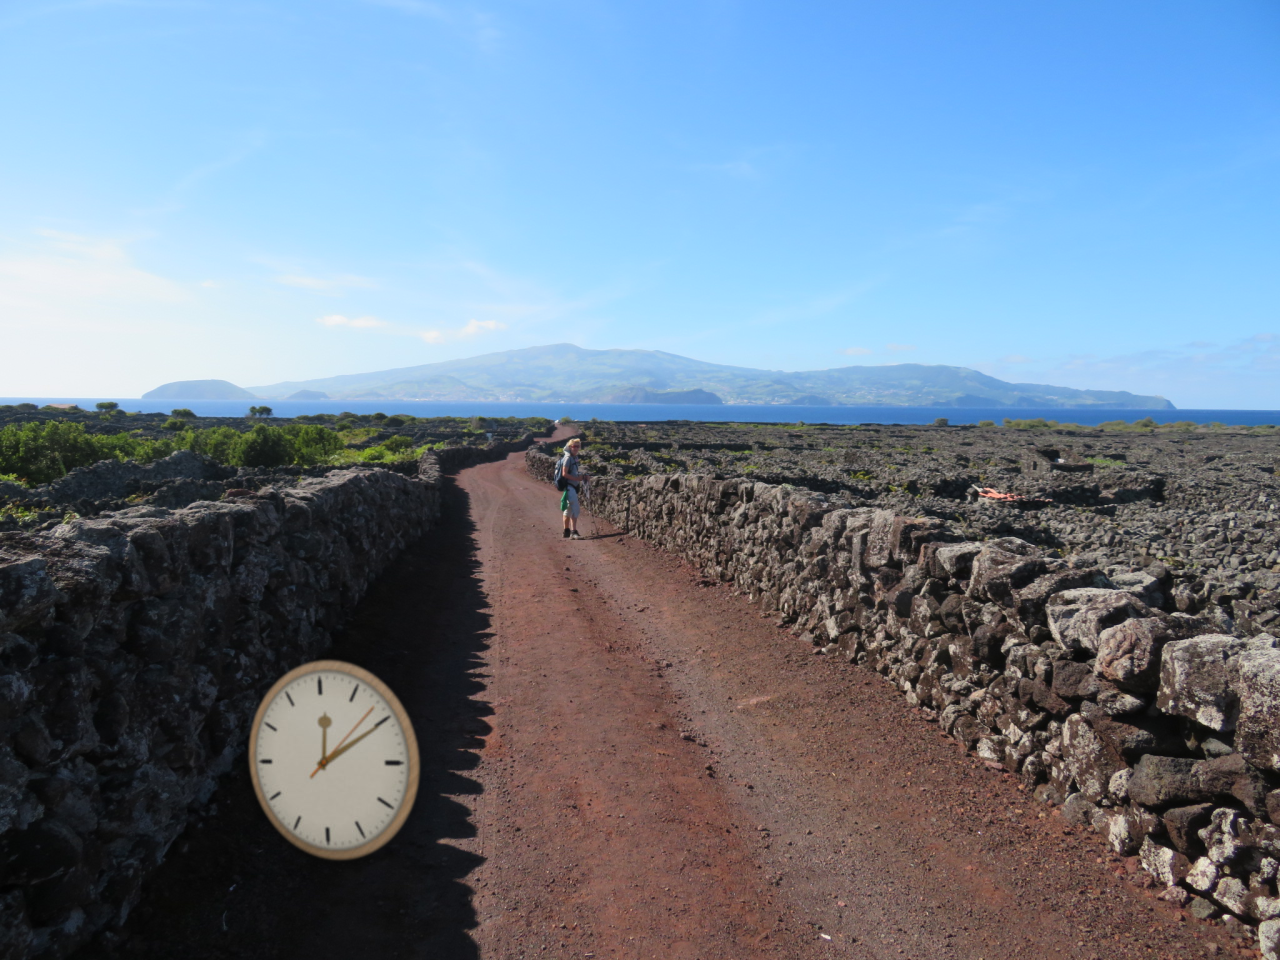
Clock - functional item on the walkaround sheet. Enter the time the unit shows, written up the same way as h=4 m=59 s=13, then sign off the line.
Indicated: h=12 m=10 s=8
